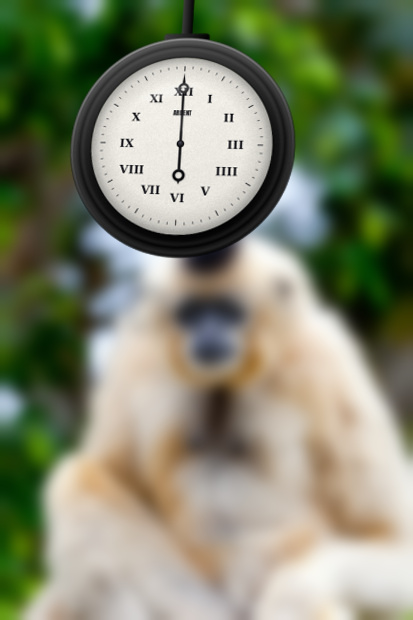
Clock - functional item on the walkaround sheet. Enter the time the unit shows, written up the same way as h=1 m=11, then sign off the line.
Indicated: h=6 m=0
